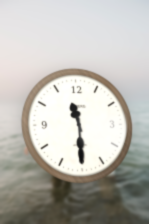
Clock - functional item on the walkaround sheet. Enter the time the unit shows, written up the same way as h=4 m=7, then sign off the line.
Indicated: h=11 m=30
